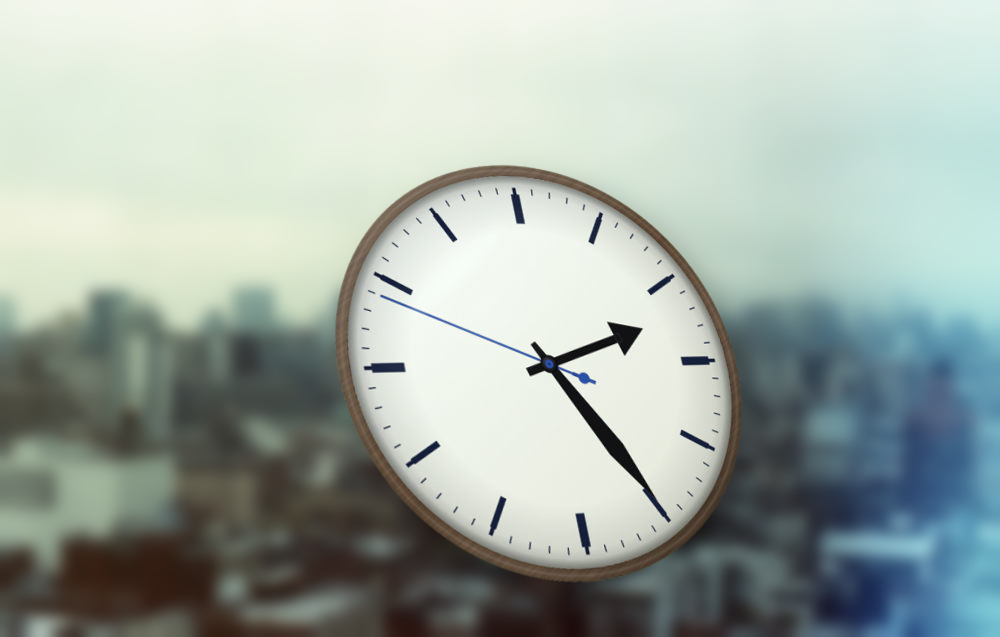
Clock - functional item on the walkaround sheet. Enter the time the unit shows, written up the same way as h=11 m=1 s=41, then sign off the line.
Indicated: h=2 m=24 s=49
